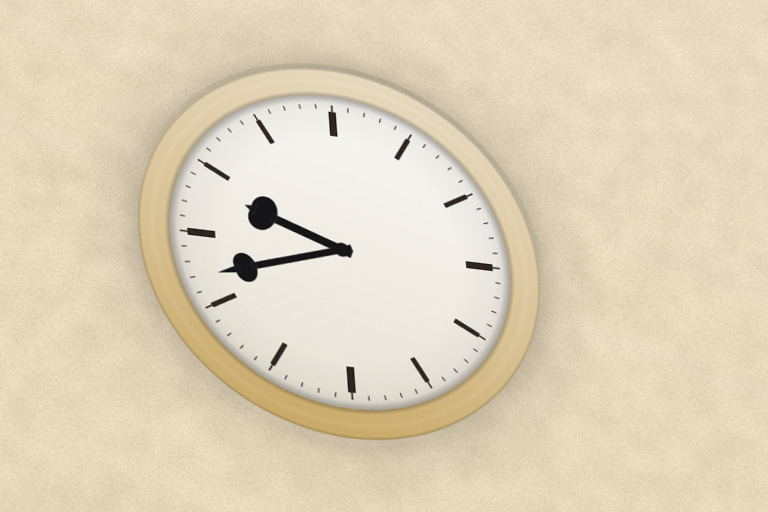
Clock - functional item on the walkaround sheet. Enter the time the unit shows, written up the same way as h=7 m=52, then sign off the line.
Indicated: h=9 m=42
